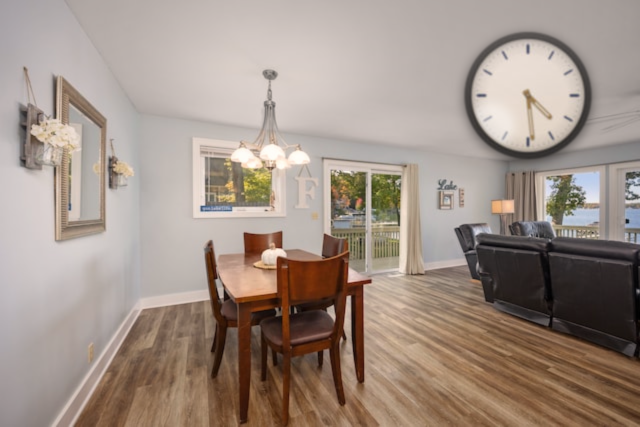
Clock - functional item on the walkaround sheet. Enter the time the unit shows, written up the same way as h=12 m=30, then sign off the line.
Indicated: h=4 m=29
